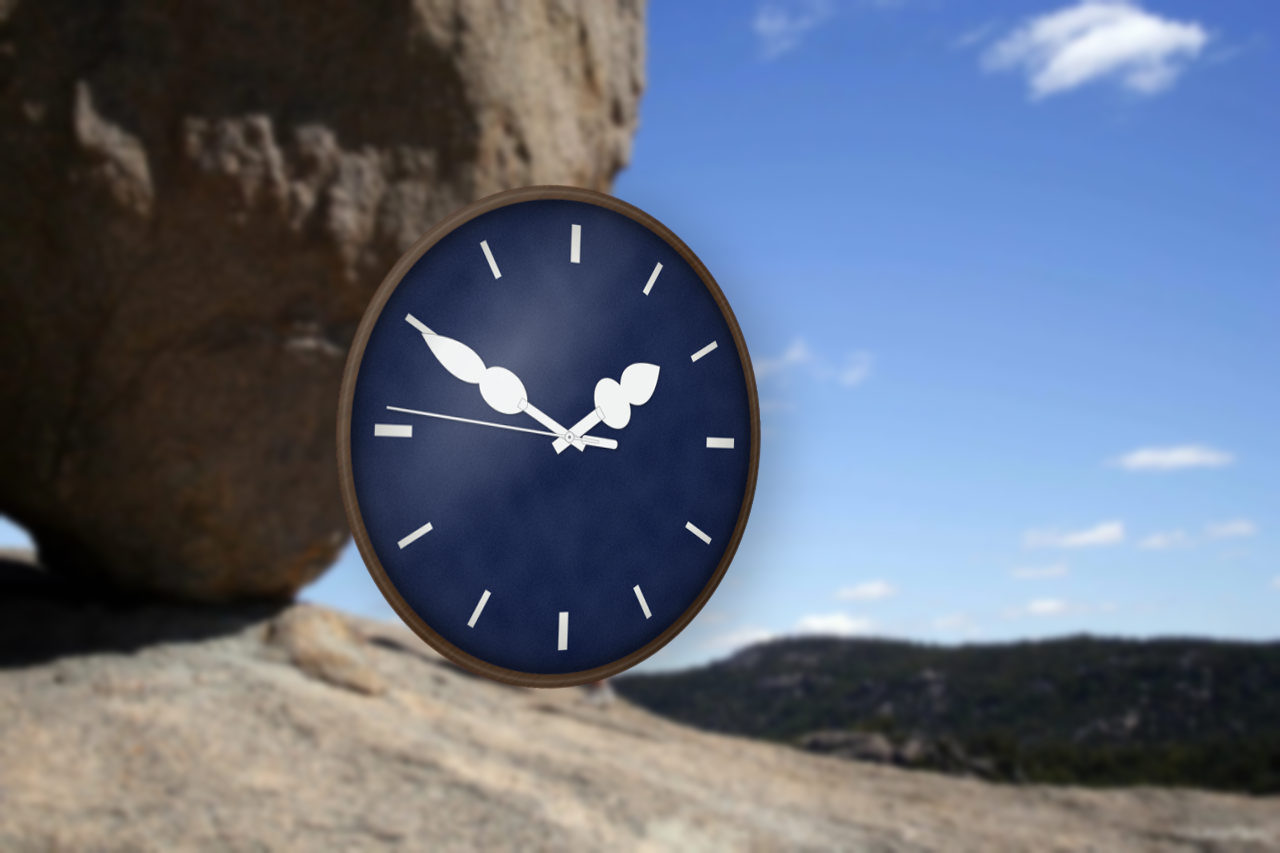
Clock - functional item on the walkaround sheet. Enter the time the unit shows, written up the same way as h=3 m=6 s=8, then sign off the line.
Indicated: h=1 m=49 s=46
